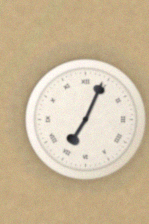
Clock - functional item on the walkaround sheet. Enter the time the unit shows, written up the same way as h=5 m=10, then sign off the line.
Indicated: h=7 m=4
